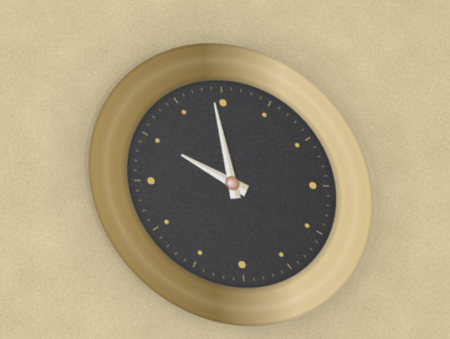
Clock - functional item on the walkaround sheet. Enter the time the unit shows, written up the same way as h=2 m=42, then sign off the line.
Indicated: h=9 m=59
